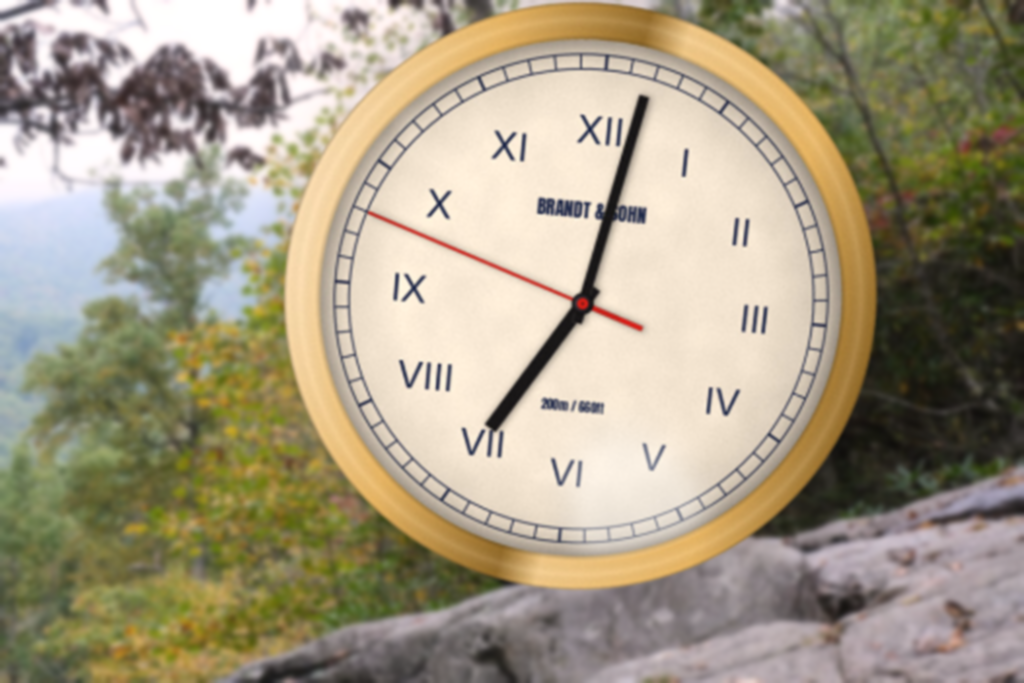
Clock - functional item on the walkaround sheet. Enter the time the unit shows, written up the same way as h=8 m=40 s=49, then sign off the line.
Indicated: h=7 m=1 s=48
